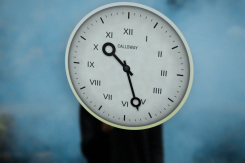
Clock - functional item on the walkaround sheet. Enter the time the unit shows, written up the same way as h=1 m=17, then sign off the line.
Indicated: h=10 m=27
